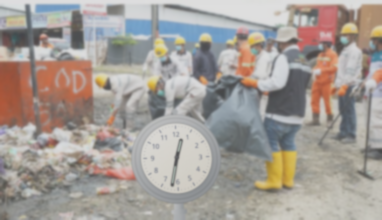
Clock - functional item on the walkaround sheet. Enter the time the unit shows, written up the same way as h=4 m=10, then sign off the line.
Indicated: h=12 m=32
